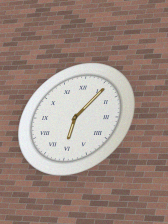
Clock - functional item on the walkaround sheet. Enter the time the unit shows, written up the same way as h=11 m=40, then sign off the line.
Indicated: h=6 m=6
